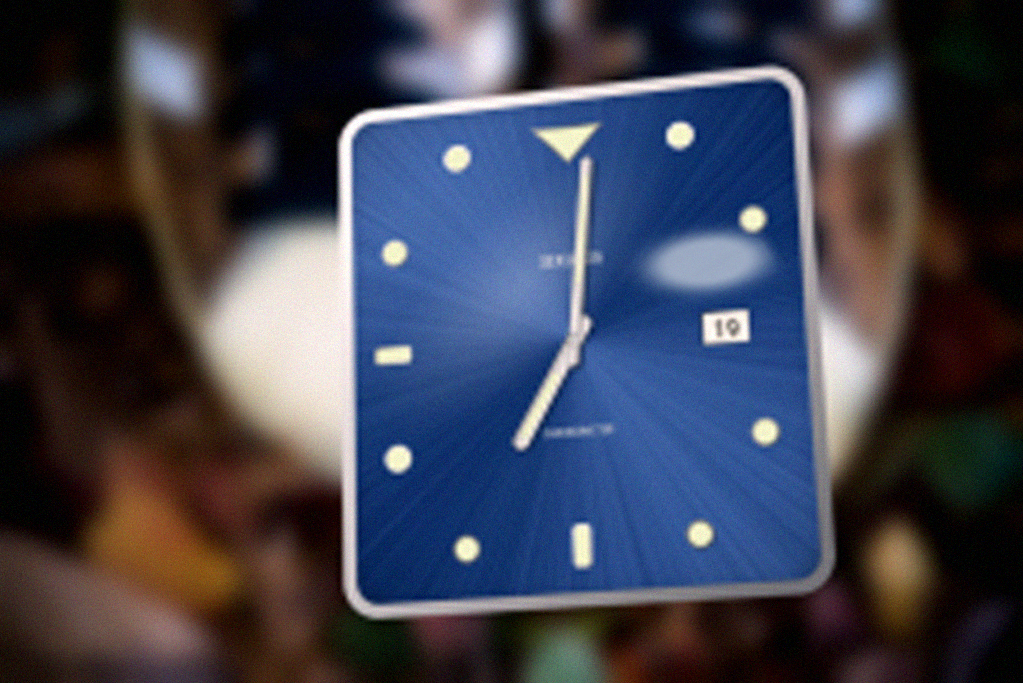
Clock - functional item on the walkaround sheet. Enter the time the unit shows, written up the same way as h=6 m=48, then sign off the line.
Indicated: h=7 m=1
